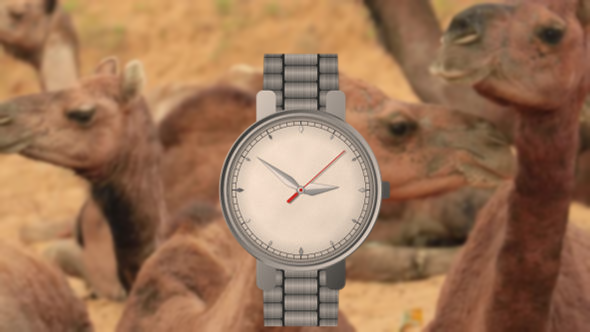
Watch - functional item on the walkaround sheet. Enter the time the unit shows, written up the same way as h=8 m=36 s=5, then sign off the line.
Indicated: h=2 m=51 s=8
